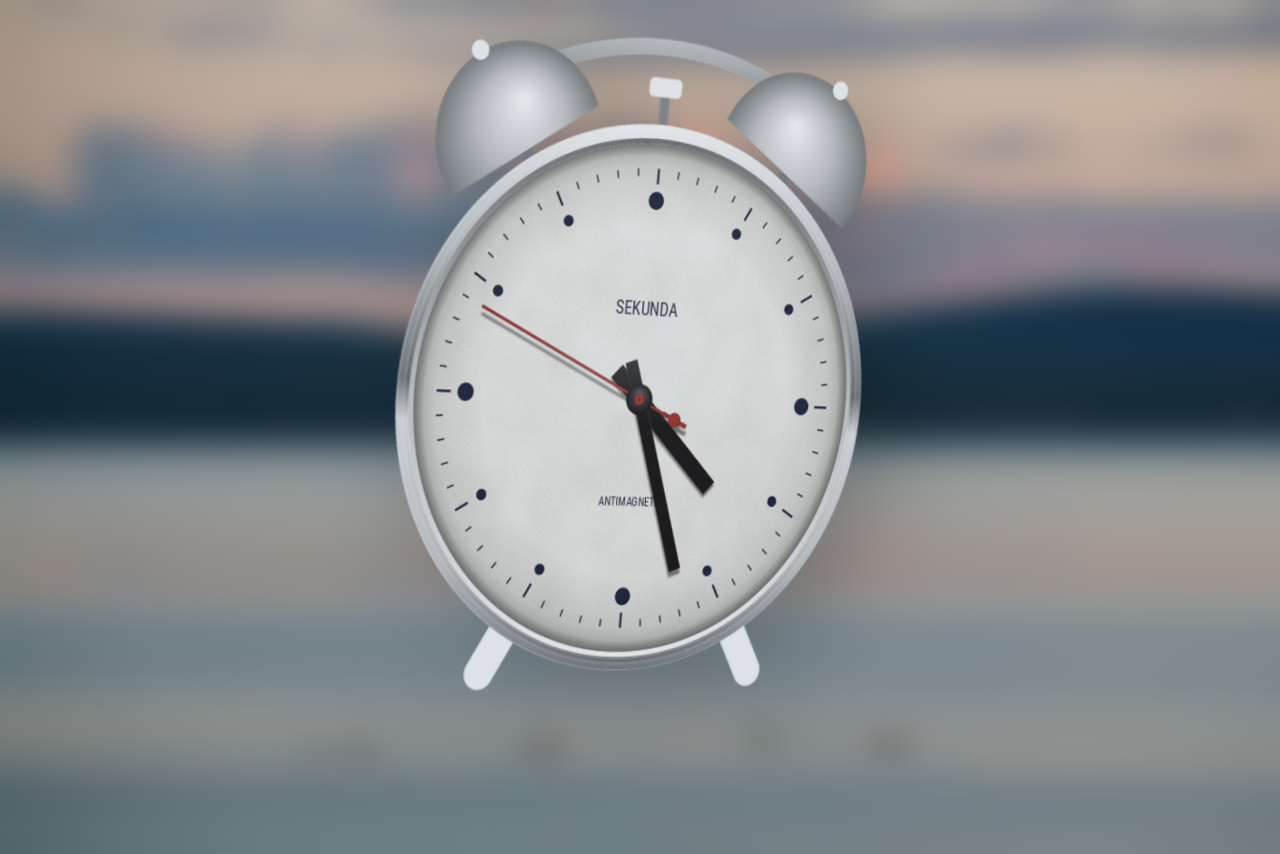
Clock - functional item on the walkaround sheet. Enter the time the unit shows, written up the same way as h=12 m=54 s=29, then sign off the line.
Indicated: h=4 m=26 s=49
